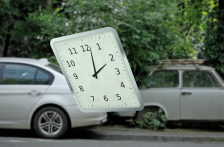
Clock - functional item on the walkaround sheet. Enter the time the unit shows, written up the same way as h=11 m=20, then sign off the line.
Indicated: h=2 m=2
